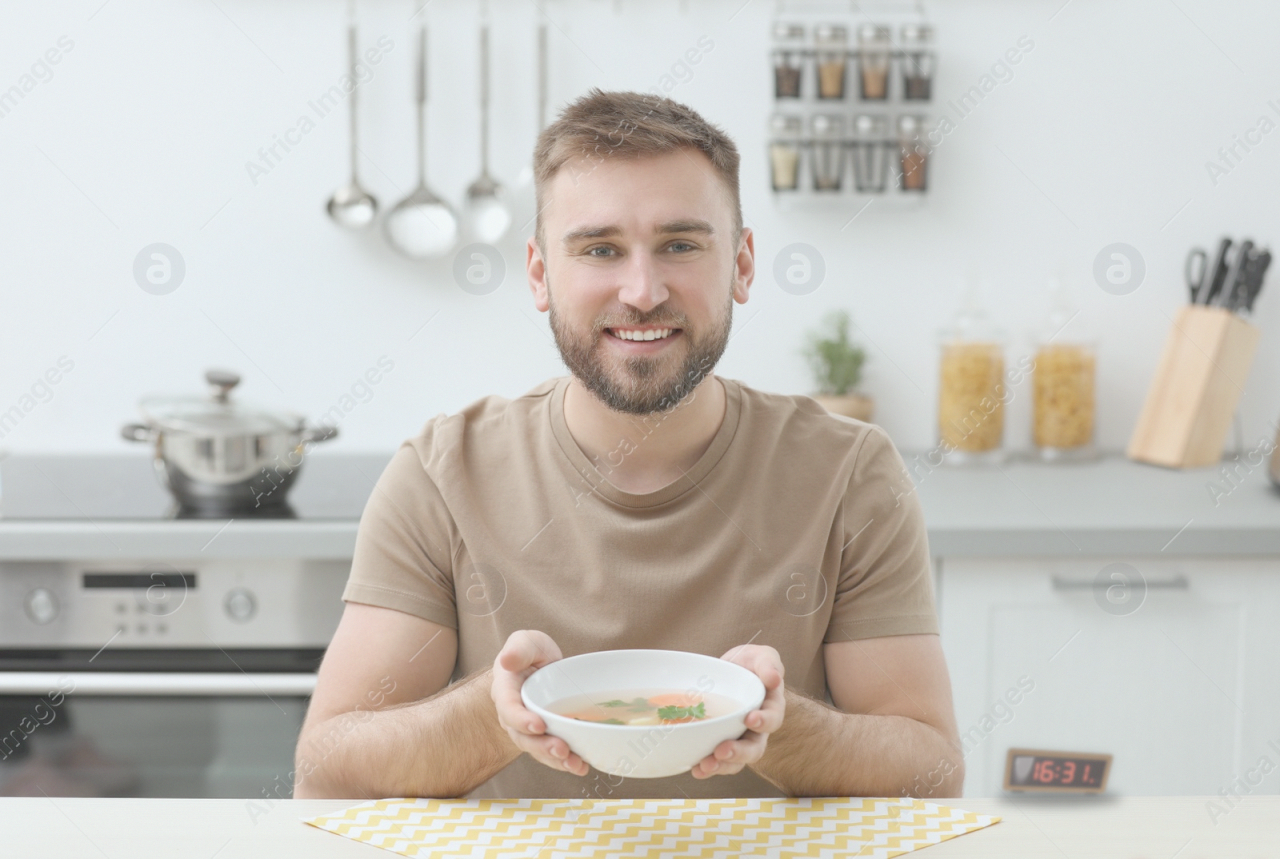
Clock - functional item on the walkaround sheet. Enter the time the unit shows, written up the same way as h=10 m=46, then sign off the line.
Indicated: h=16 m=31
